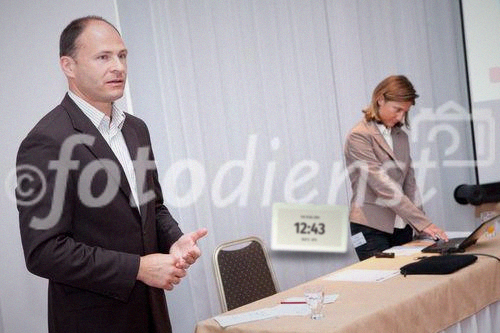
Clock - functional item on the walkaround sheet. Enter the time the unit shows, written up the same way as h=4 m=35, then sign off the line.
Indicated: h=12 m=43
